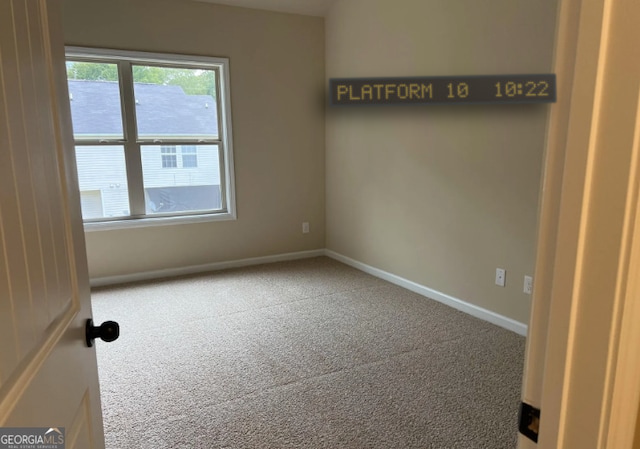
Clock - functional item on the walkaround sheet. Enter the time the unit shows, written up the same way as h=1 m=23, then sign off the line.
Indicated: h=10 m=22
